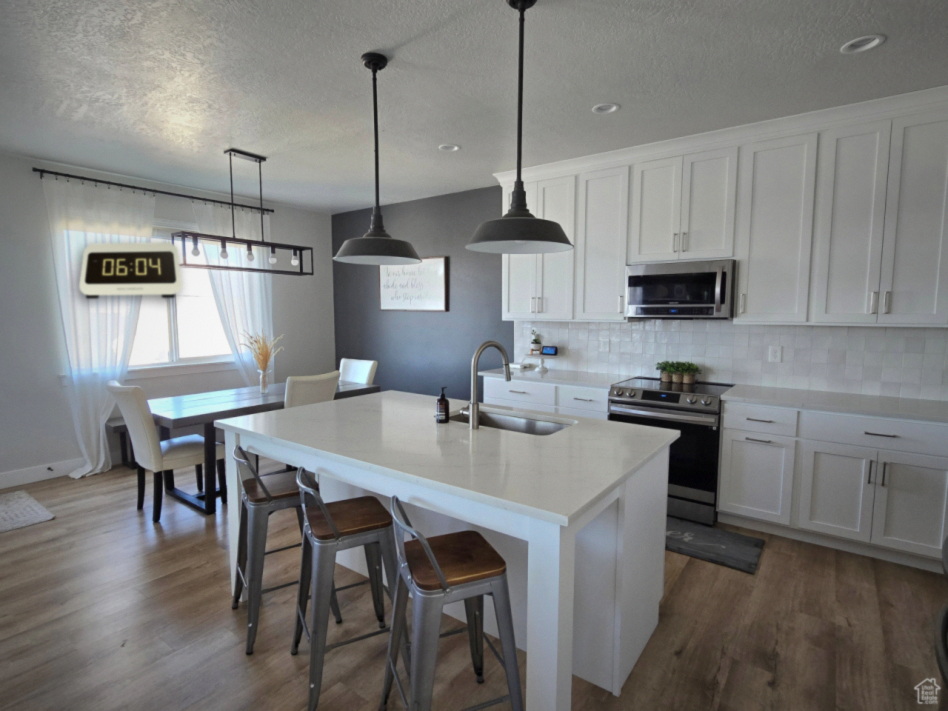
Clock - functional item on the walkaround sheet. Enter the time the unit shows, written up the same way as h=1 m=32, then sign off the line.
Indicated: h=6 m=4
